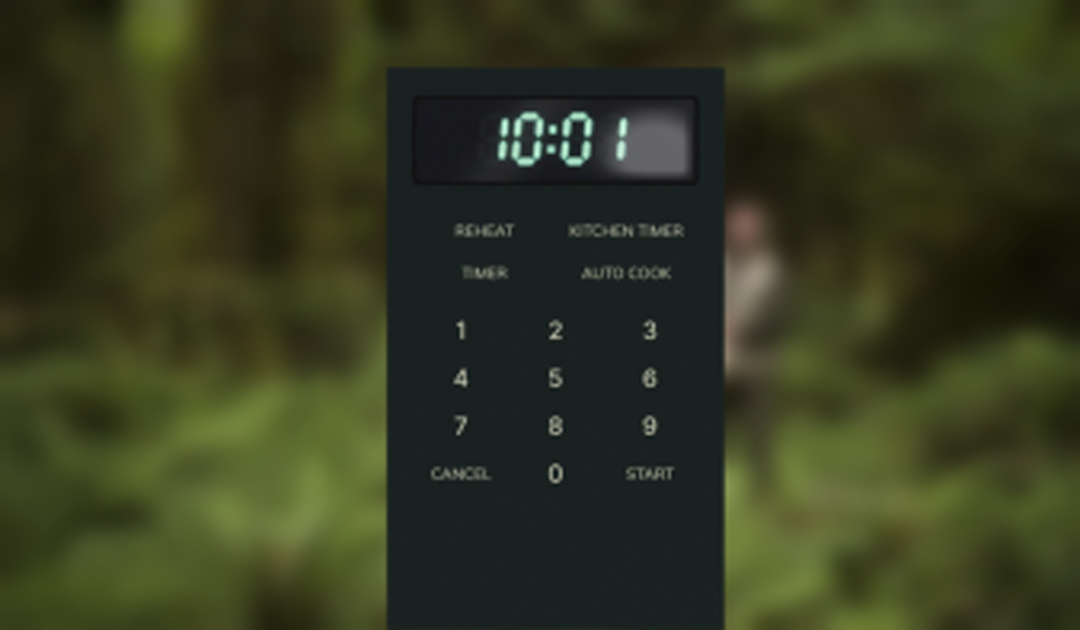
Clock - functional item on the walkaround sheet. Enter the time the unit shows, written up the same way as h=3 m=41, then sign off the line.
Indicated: h=10 m=1
